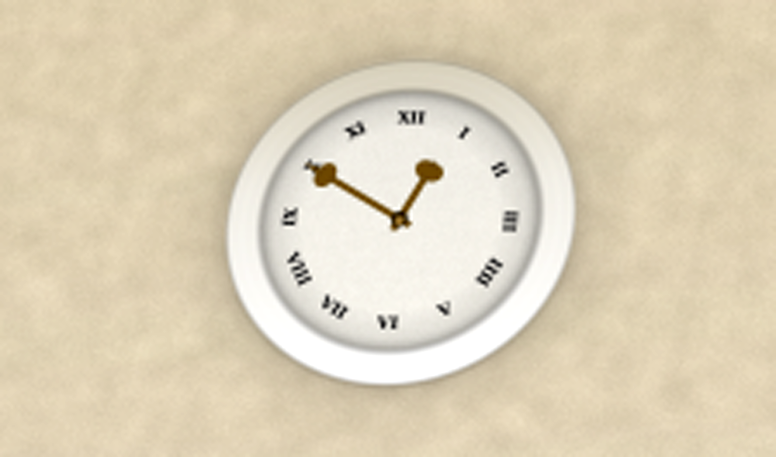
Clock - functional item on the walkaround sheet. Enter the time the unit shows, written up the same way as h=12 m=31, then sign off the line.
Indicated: h=12 m=50
